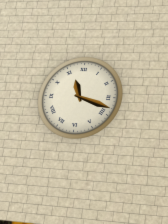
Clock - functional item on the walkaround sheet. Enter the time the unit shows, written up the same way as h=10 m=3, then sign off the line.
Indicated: h=11 m=18
